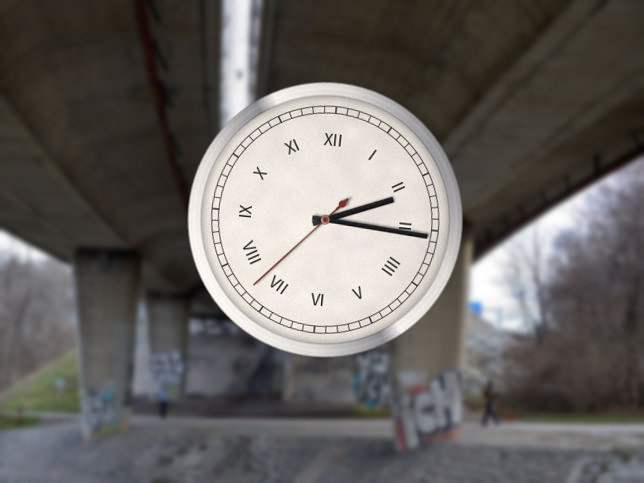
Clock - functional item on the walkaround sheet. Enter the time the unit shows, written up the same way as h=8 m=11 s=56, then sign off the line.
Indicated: h=2 m=15 s=37
